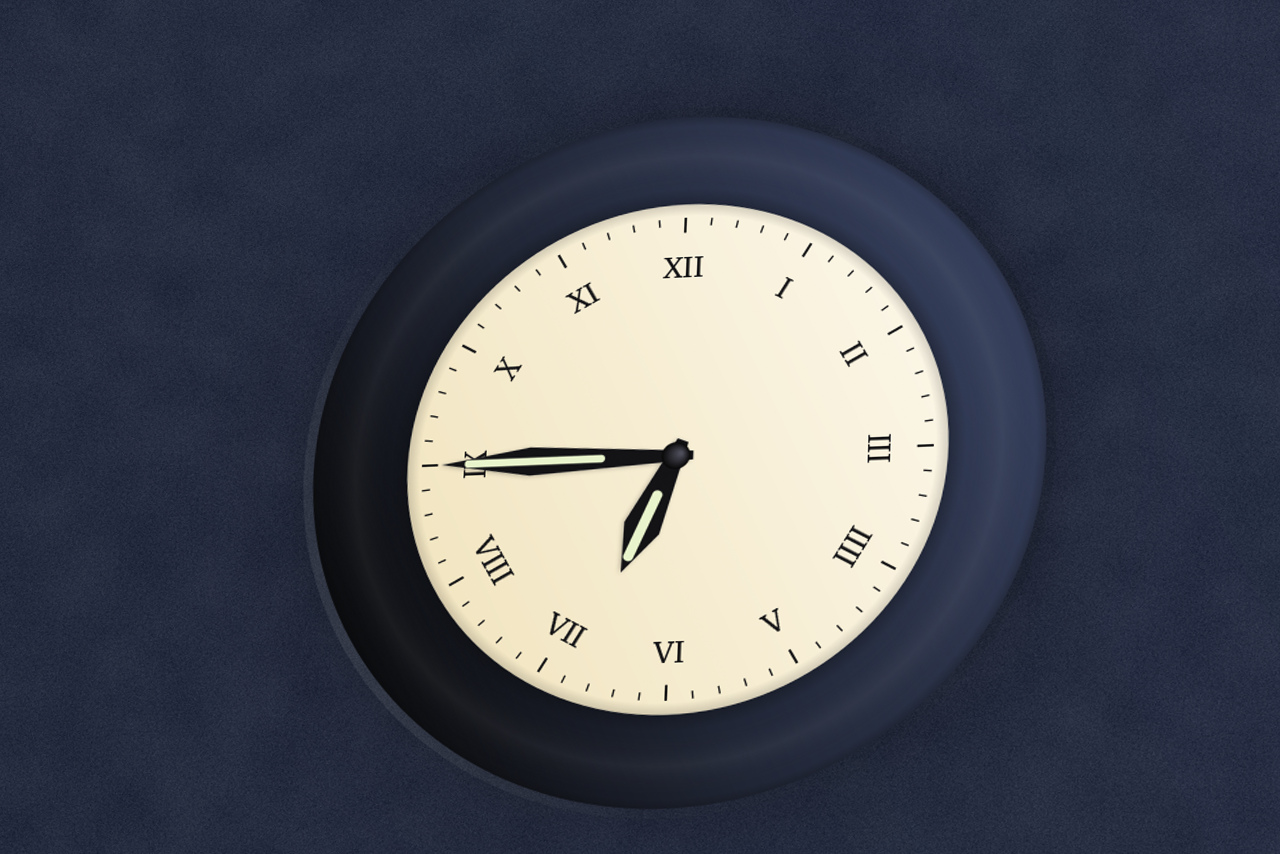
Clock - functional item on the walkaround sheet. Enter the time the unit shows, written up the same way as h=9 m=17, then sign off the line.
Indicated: h=6 m=45
